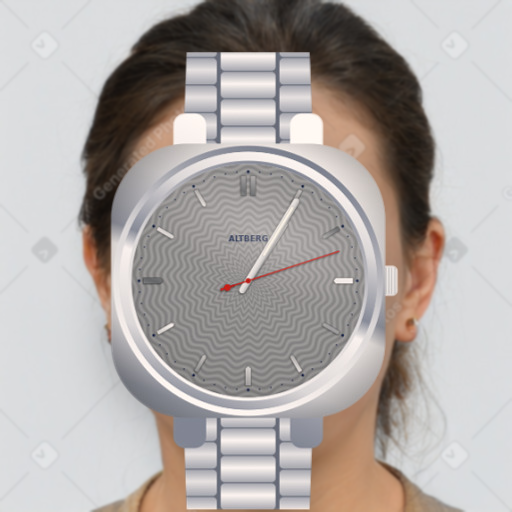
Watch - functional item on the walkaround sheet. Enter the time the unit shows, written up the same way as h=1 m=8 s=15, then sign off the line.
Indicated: h=1 m=5 s=12
